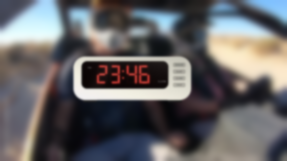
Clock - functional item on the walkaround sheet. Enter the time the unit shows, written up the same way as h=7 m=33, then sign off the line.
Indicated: h=23 m=46
